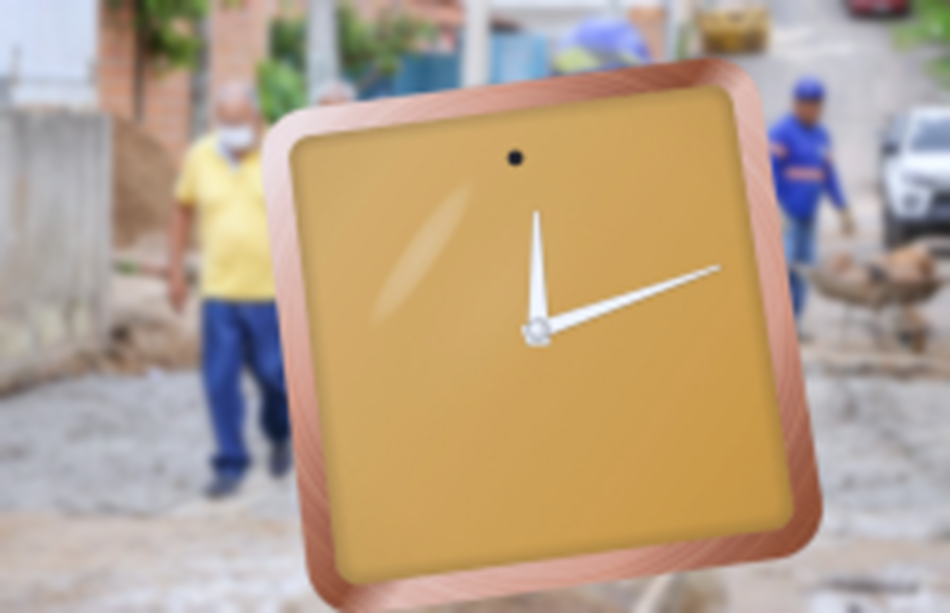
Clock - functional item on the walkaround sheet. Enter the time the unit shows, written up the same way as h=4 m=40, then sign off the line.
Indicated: h=12 m=13
